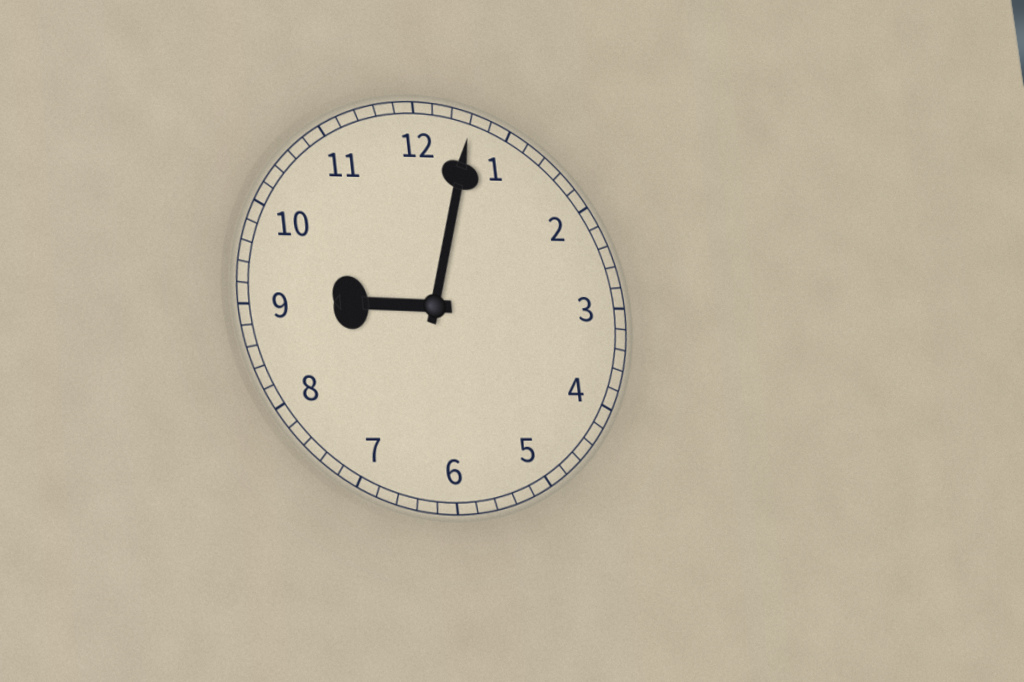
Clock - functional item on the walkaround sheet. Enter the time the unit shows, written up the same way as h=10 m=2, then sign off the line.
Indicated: h=9 m=3
